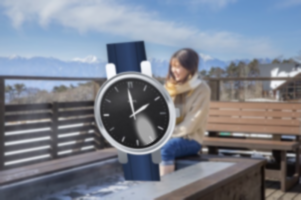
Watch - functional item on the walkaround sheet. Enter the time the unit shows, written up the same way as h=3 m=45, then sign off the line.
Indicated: h=1 m=59
